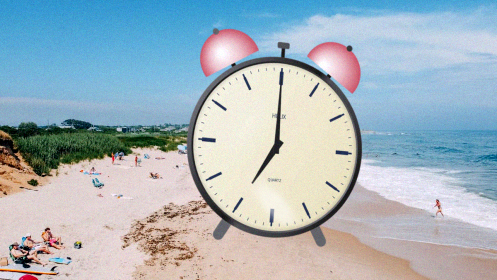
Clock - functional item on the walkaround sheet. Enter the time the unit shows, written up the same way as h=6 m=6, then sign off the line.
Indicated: h=7 m=0
